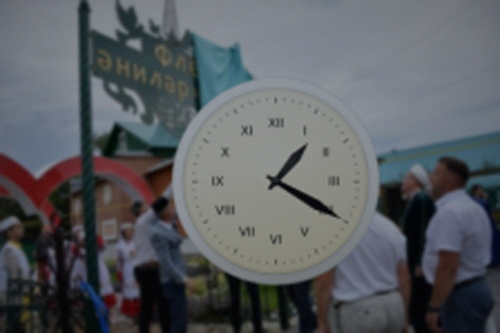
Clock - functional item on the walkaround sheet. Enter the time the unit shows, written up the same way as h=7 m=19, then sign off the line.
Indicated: h=1 m=20
